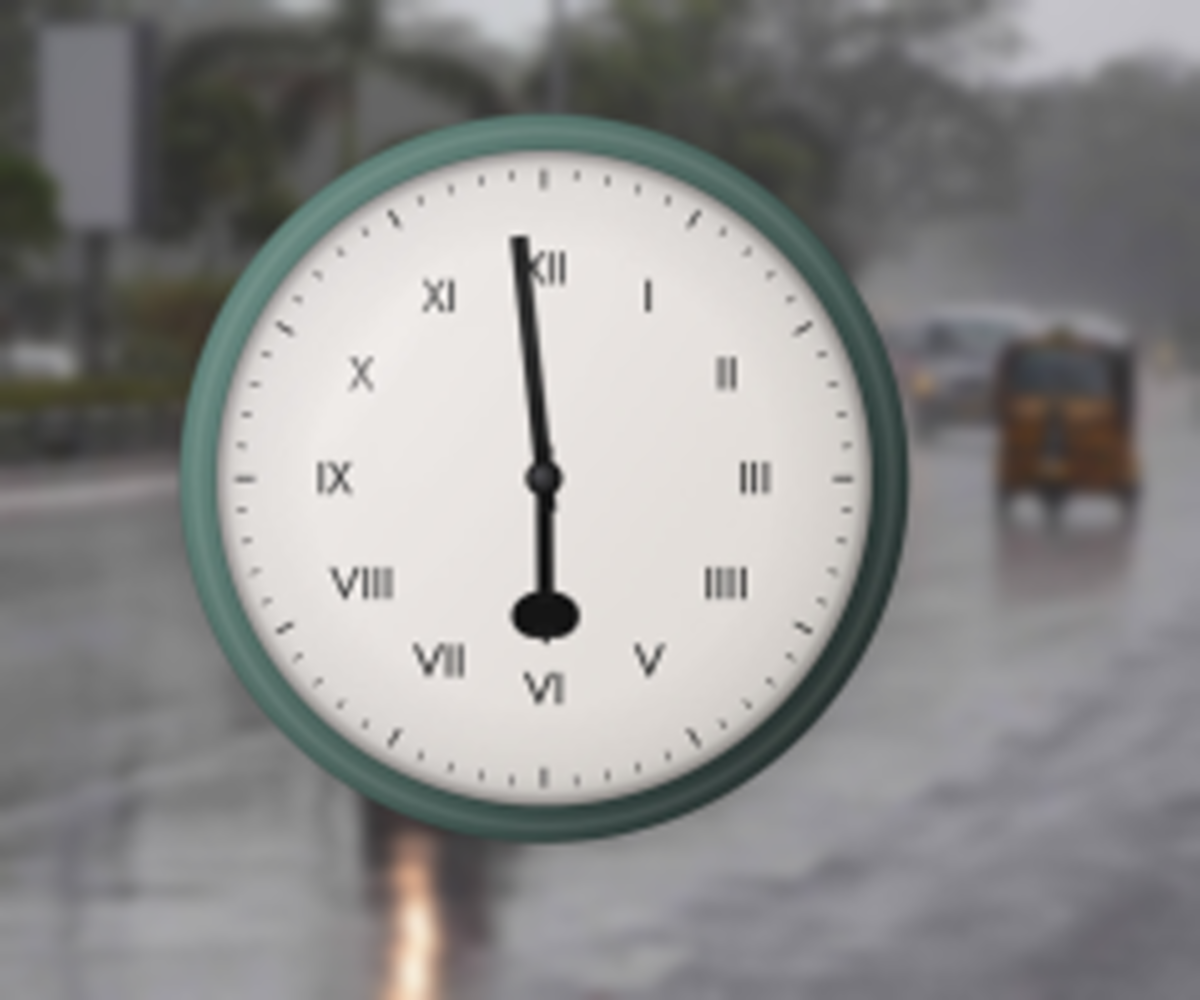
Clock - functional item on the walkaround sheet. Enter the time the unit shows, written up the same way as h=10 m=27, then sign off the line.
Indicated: h=5 m=59
